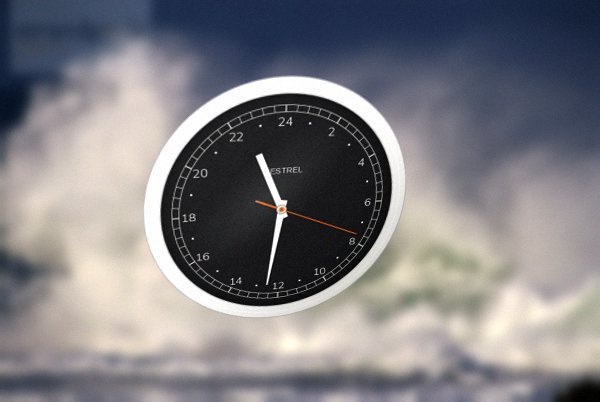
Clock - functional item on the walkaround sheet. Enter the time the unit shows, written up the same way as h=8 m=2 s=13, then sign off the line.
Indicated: h=22 m=31 s=19
